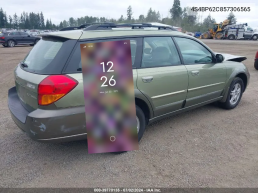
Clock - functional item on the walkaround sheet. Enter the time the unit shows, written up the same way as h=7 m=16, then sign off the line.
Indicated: h=12 m=26
